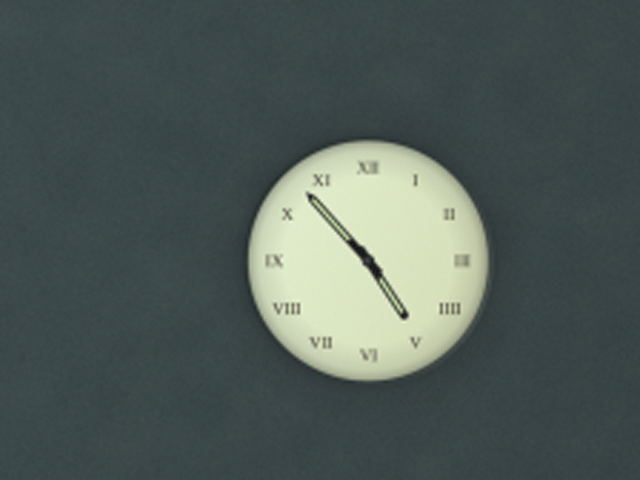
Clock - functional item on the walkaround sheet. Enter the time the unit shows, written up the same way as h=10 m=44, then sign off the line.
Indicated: h=4 m=53
